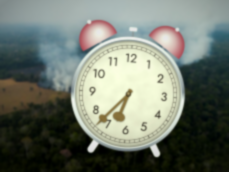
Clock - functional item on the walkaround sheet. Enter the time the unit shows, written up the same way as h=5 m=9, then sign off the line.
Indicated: h=6 m=37
